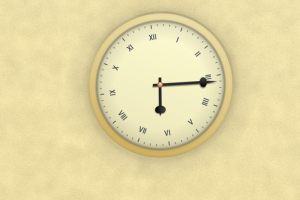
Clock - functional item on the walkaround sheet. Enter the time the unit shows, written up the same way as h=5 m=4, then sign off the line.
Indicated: h=6 m=16
